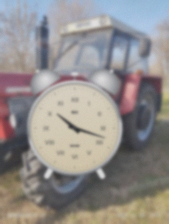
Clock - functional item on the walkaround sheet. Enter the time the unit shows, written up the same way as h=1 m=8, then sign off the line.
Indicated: h=10 m=18
